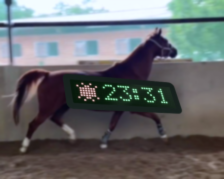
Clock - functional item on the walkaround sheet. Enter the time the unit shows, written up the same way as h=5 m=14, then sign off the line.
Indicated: h=23 m=31
